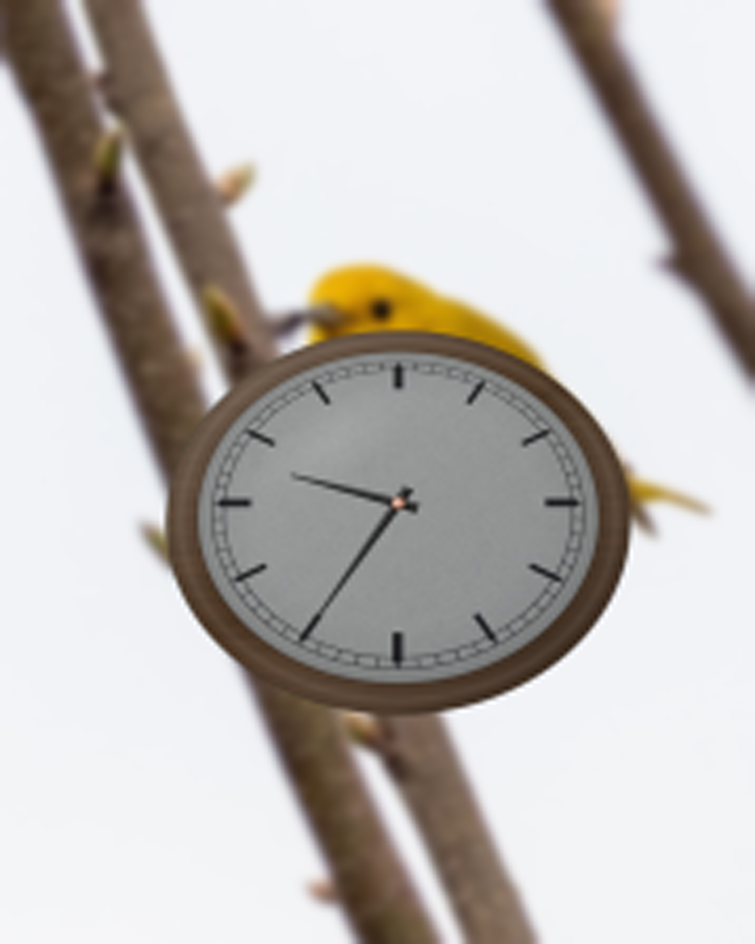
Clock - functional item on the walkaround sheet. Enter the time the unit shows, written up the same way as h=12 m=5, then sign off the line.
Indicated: h=9 m=35
